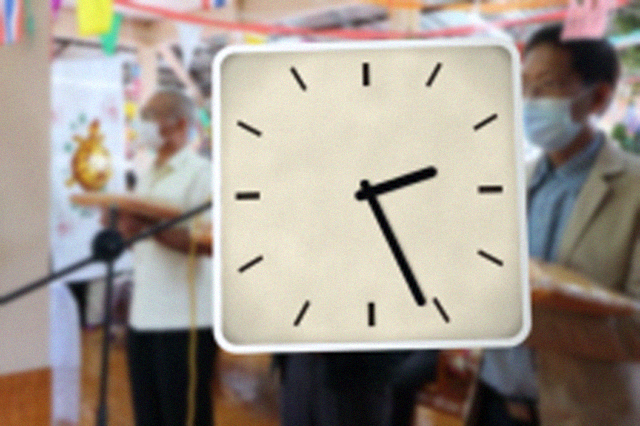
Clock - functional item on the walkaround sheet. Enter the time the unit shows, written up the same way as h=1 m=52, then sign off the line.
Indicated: h=2 m=26
